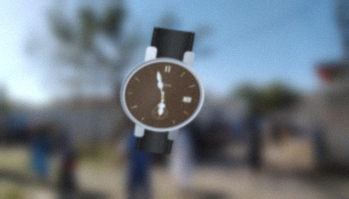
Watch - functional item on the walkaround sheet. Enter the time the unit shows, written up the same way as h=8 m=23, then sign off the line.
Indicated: h=5 m=57
